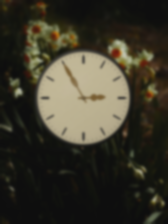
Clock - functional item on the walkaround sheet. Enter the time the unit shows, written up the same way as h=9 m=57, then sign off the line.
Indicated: h=2 m=55
